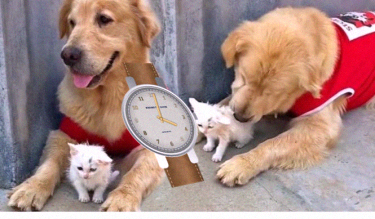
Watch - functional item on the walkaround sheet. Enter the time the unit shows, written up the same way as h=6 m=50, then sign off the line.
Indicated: h=4 m=1
